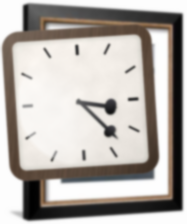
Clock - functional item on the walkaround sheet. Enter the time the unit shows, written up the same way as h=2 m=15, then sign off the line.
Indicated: h=3 m=23
